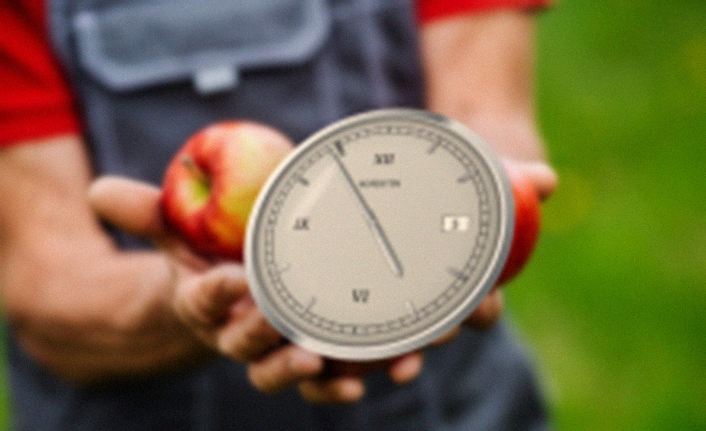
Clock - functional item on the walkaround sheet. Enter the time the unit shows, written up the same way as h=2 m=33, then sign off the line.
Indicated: h=4 m=54
